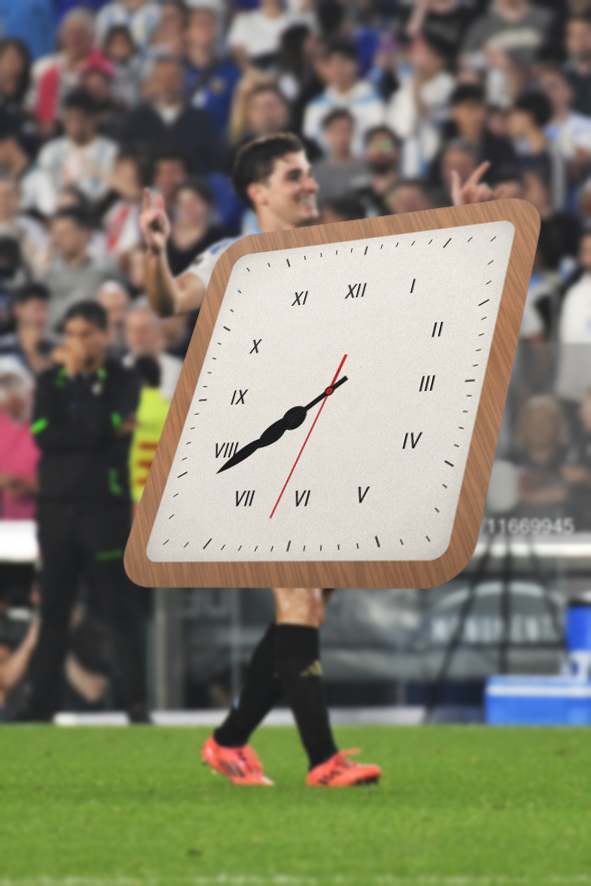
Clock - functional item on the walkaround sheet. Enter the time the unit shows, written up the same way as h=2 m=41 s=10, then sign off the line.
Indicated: h=7 m=38 s=32
